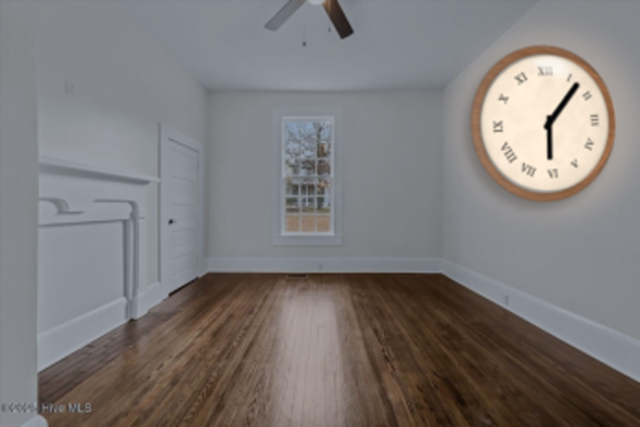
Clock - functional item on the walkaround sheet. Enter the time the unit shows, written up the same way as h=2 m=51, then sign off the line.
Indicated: h=6 m=7
